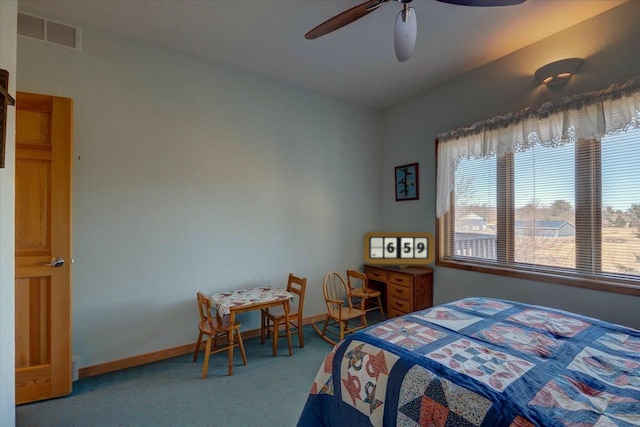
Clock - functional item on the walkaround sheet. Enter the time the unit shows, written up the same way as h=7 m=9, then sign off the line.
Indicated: h=6 m=59
